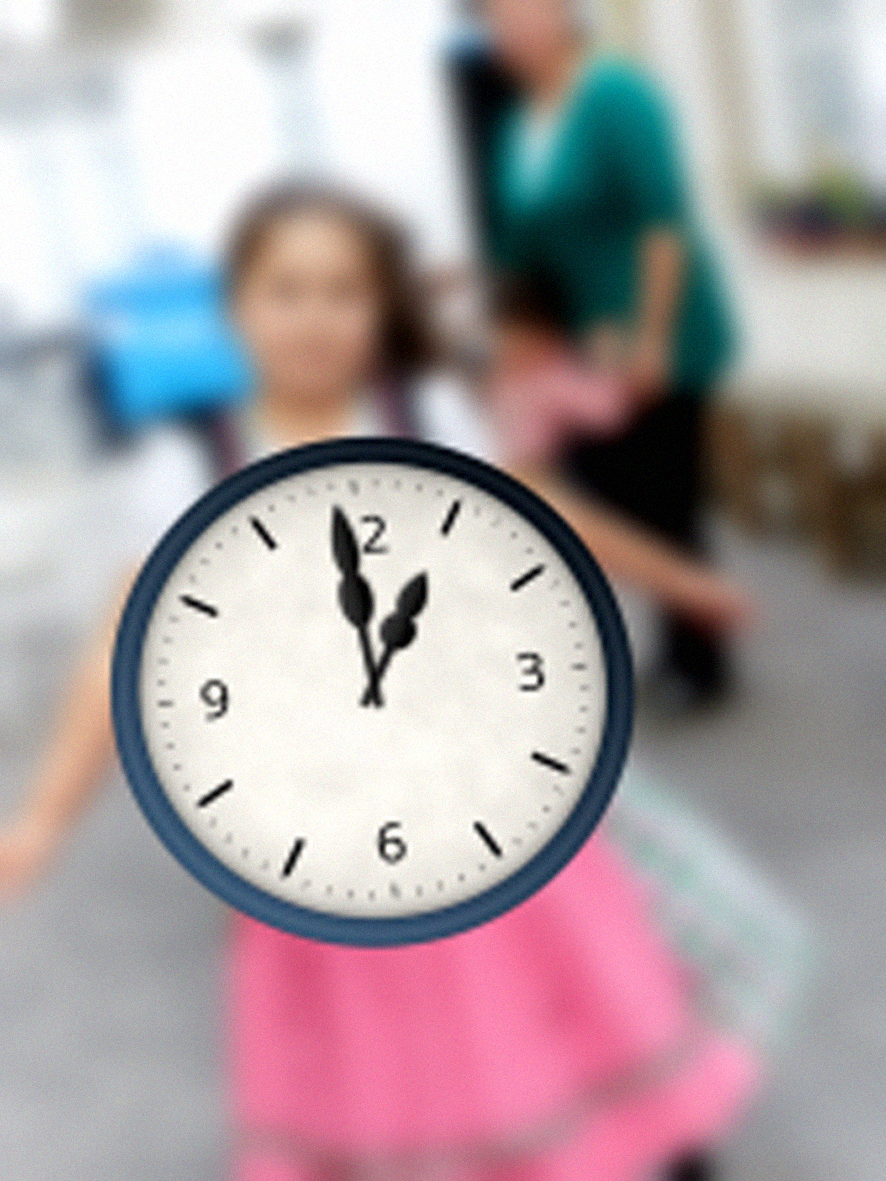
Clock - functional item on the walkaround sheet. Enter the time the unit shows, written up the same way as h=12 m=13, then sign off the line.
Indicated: h=12 m=59
